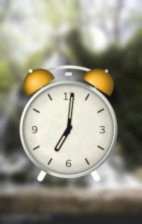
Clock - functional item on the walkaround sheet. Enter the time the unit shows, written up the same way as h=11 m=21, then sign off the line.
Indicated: h=7 m=1
